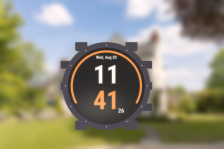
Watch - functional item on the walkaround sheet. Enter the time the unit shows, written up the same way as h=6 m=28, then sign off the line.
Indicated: h=11 m=41
